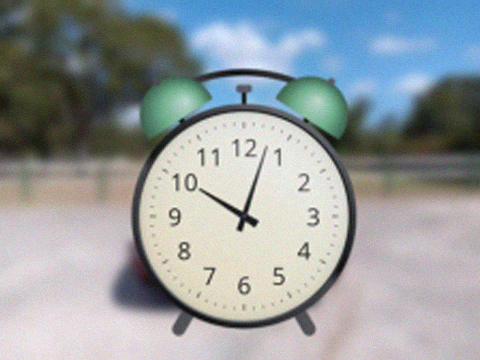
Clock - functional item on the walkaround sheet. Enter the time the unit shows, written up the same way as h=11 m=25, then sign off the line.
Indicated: h=10 m=3
